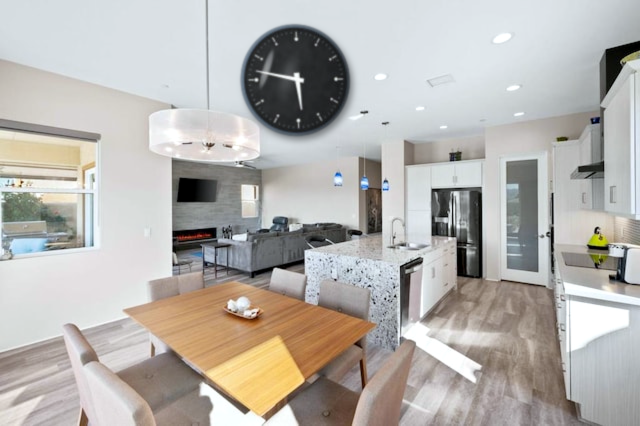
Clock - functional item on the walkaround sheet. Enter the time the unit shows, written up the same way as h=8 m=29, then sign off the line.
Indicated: h=5 m=47
